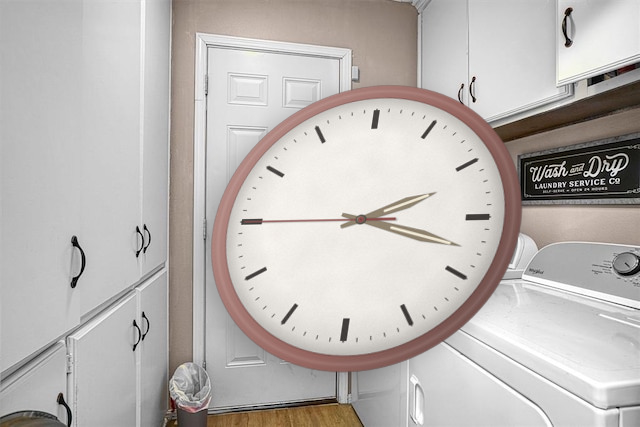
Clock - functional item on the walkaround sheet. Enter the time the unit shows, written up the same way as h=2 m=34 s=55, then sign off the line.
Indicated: h=2 m=17 s=45
